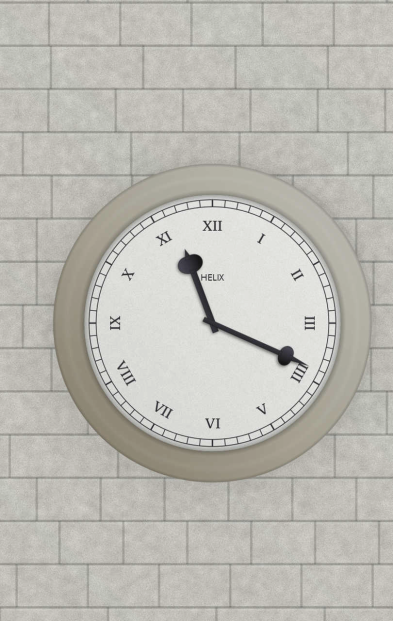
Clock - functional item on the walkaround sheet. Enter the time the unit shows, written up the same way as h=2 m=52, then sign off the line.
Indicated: h=11 m=19
